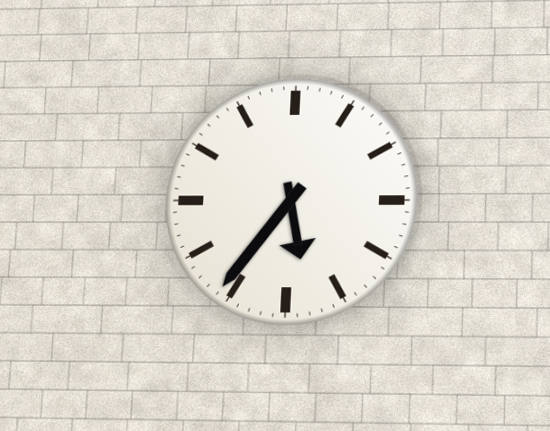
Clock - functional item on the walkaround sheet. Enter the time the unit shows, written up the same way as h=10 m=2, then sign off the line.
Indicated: h=5 m=36
